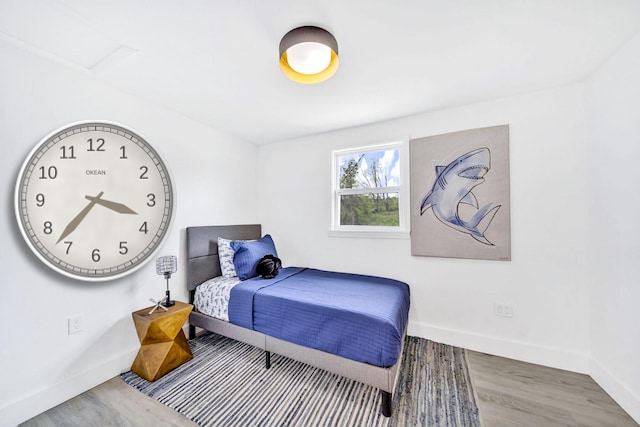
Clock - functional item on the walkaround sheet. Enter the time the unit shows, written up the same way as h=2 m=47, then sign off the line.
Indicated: h=3 m=37
